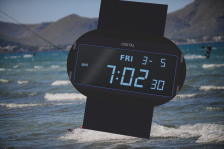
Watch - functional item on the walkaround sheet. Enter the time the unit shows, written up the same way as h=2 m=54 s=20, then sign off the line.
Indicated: h=7 m=2 s=30
